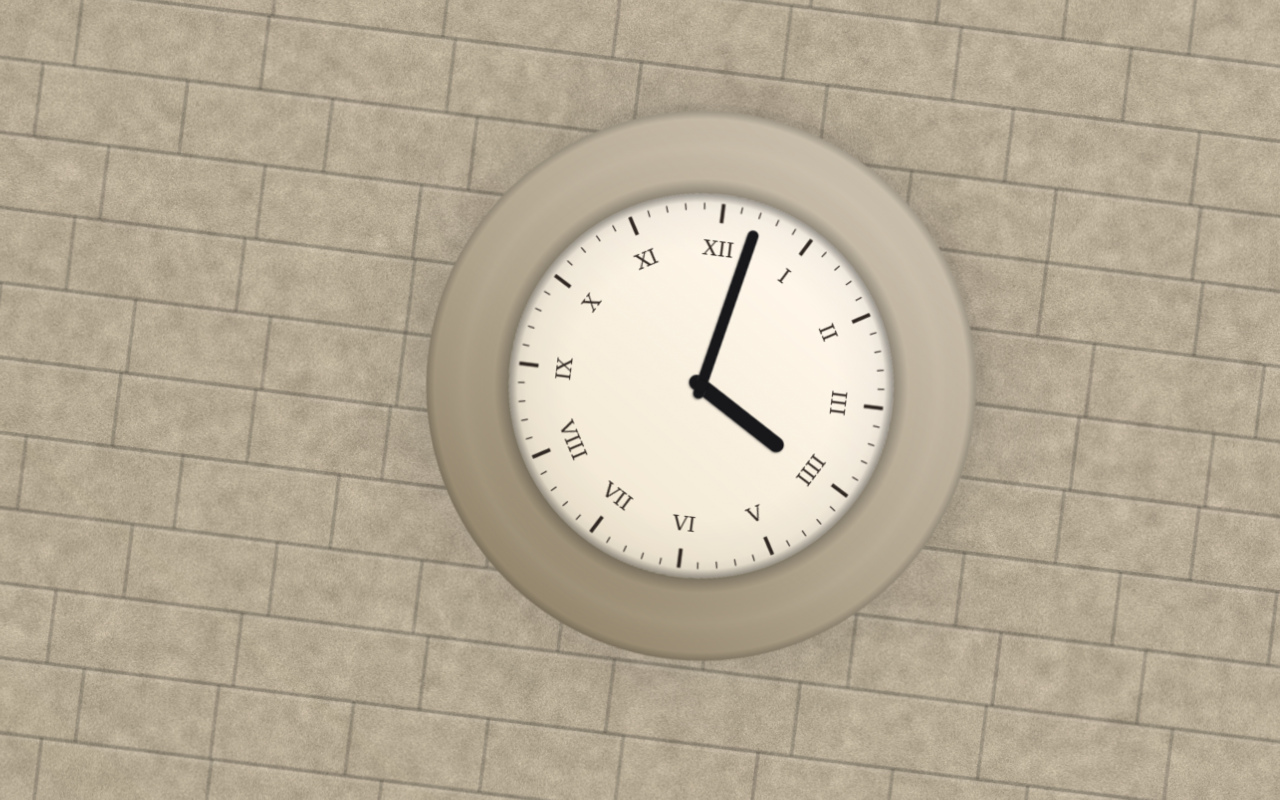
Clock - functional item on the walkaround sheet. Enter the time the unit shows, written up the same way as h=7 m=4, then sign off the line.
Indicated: h=4 m=2
